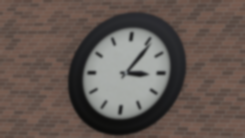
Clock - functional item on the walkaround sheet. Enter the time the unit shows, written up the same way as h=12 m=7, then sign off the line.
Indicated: h=3 m=6
